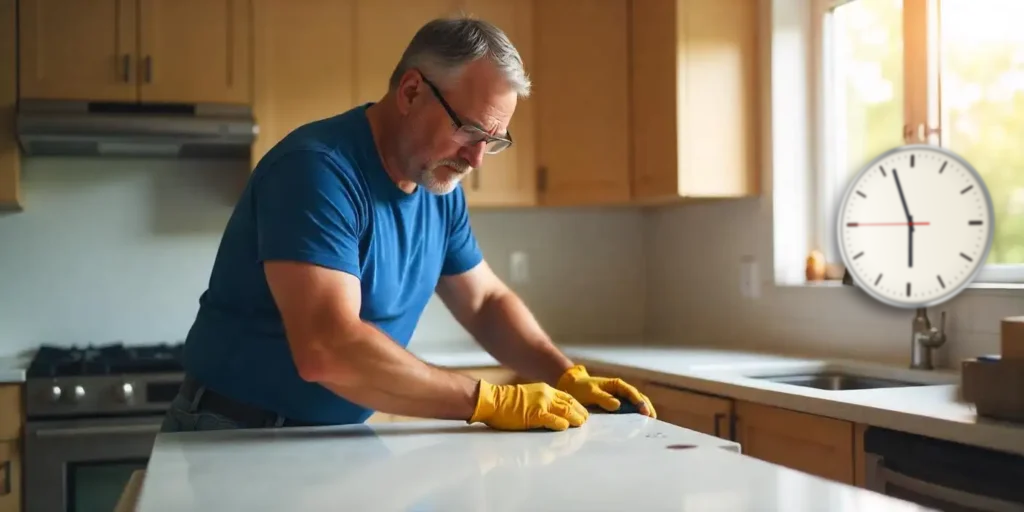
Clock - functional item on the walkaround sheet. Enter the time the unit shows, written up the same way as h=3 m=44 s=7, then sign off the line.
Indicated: h=5 m=56 s=45
